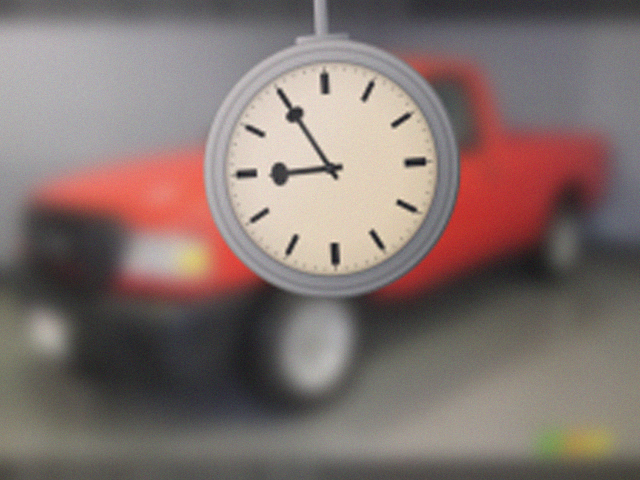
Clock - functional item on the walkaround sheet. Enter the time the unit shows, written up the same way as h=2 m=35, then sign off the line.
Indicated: h=8 m=55
